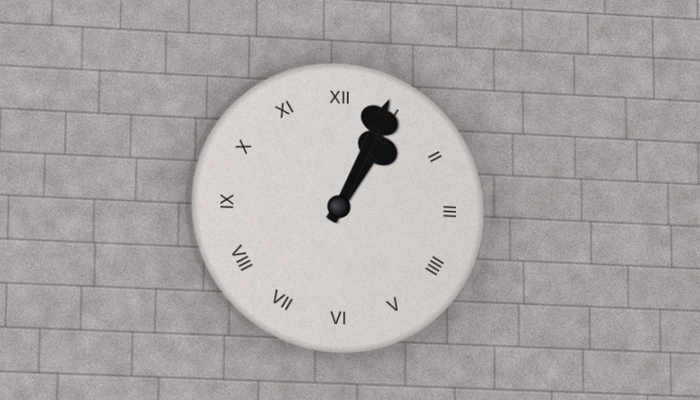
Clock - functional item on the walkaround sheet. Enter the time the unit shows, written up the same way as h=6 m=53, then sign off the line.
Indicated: h=1 m=4
